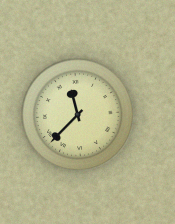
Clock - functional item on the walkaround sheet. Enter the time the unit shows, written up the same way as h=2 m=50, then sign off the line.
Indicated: h=11 m=38
